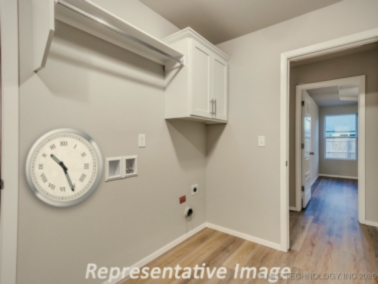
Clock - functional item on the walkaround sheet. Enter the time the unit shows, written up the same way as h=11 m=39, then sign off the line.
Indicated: h=10 m=26
